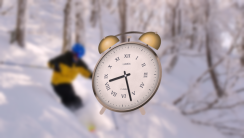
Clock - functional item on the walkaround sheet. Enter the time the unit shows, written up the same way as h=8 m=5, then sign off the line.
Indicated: h=8 m=27
